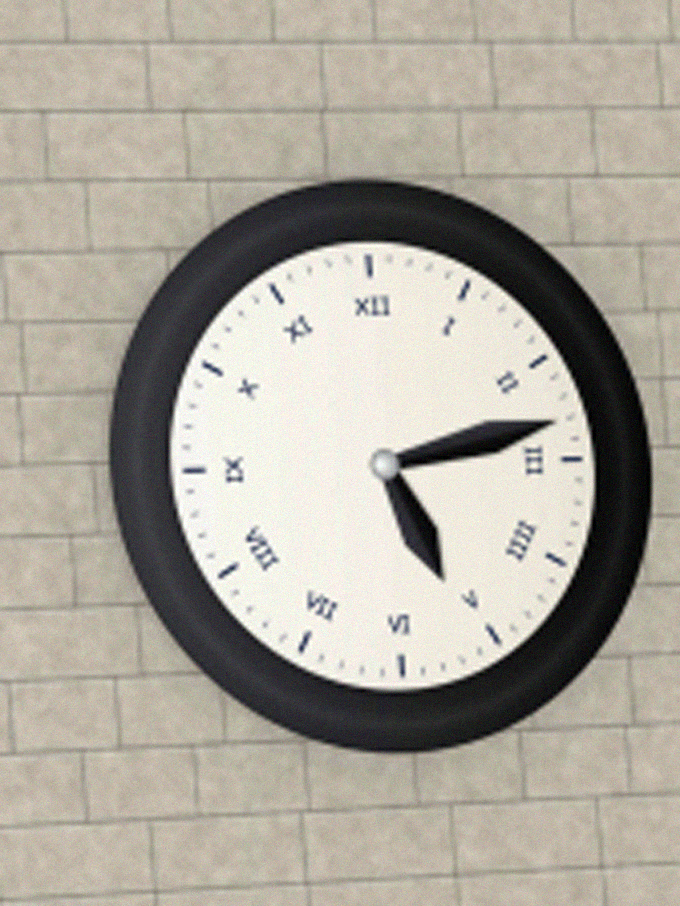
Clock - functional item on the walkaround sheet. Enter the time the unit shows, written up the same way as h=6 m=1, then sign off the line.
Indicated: h=5 m=13
